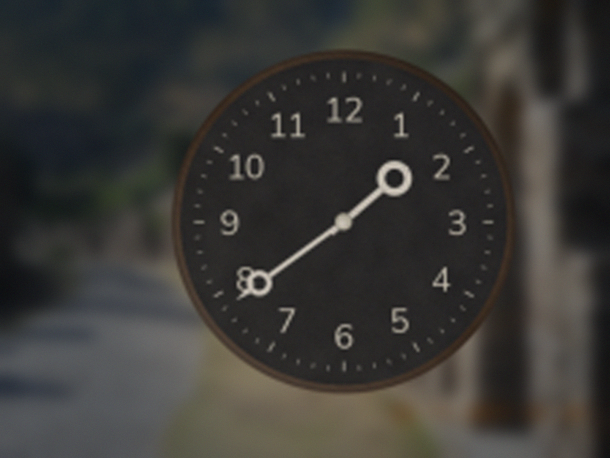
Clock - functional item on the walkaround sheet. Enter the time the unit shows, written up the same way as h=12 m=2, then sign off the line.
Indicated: h=1 m=39
